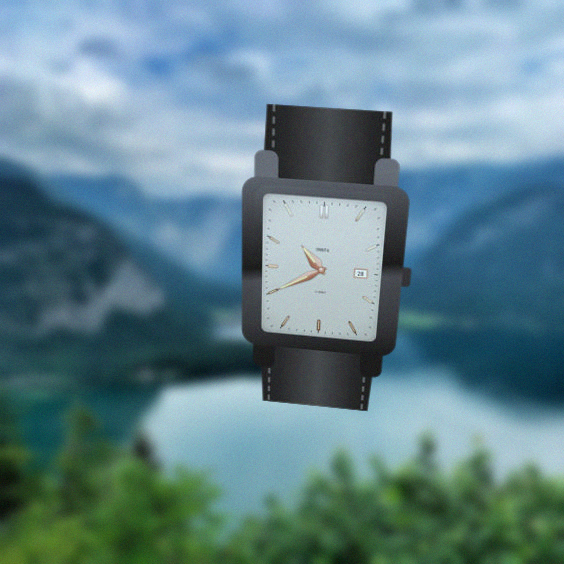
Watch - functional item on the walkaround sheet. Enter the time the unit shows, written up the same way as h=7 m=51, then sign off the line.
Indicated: h=10 m=40
